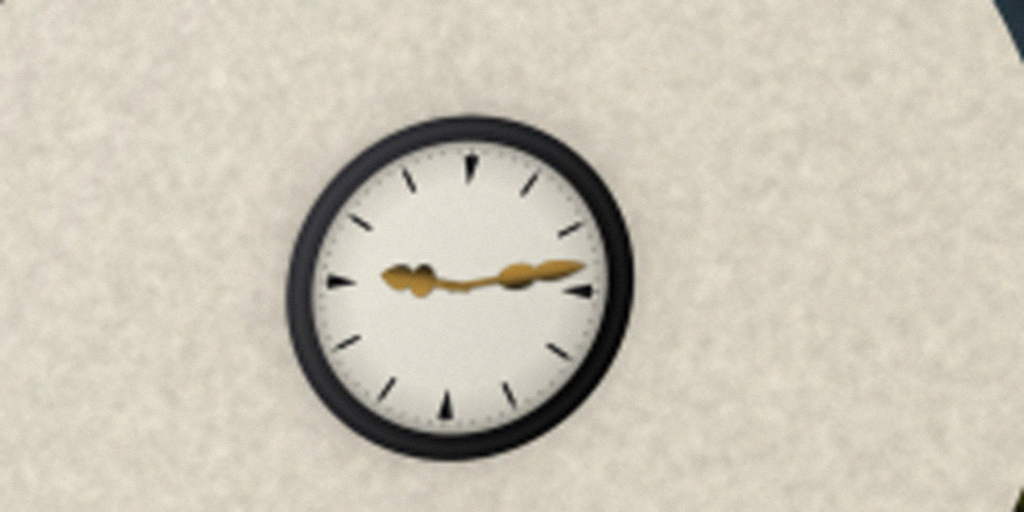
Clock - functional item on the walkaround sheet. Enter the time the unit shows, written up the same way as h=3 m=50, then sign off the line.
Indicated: h=9 m=13
